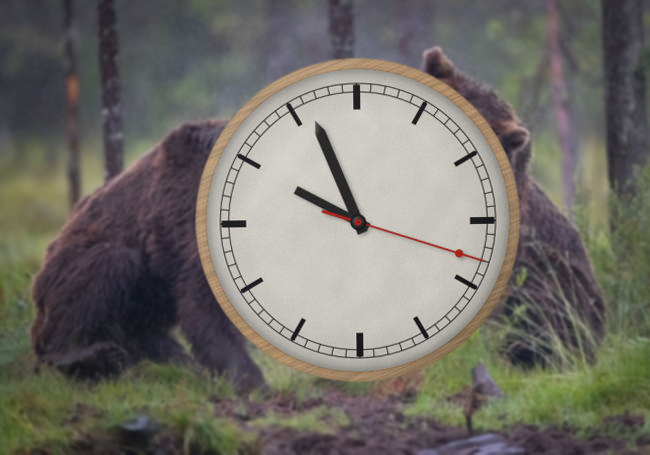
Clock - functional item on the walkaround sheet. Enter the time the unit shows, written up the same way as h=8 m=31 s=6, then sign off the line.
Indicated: h=9 m=56 s=18
